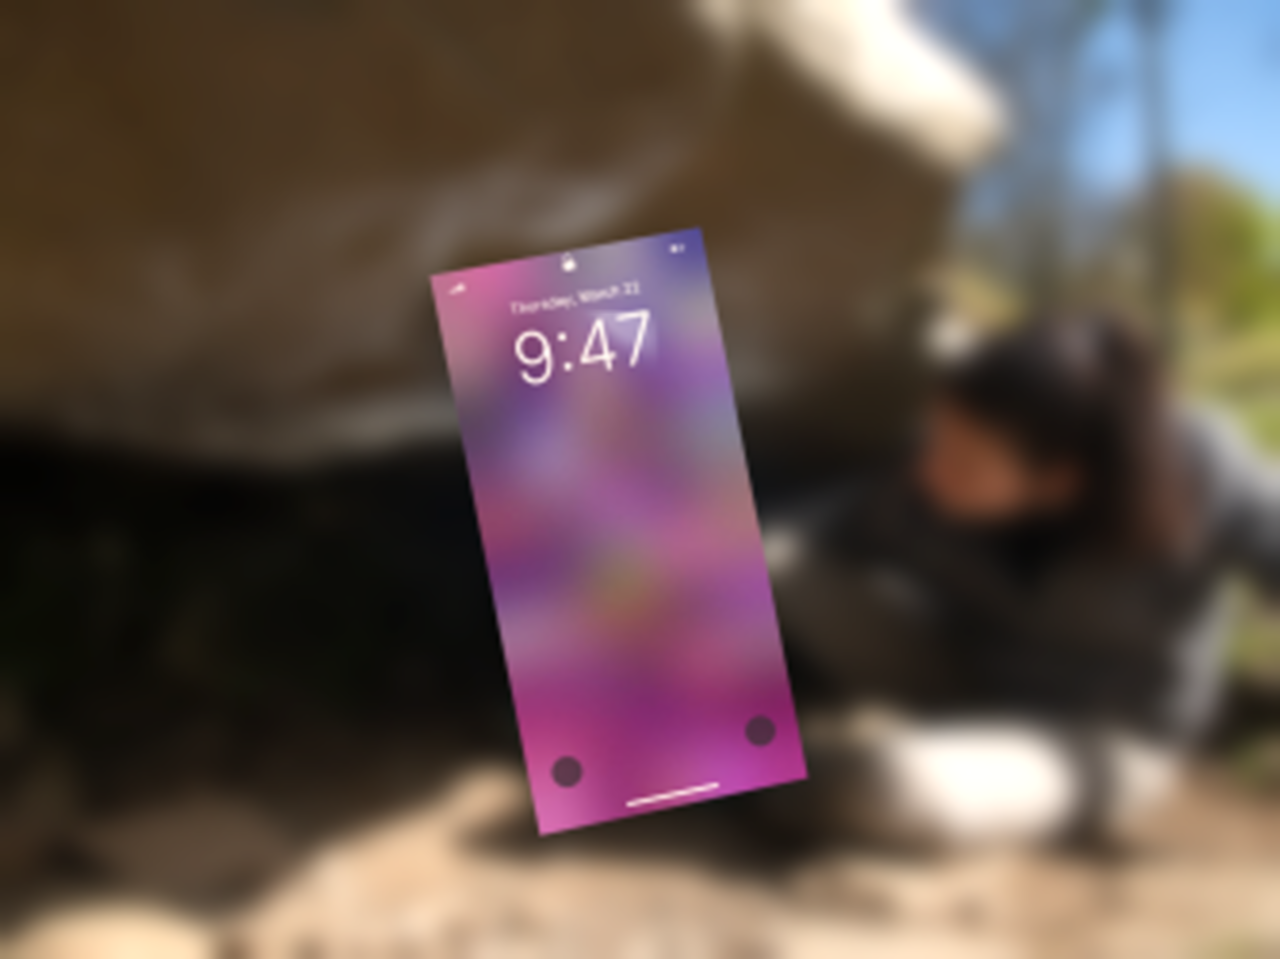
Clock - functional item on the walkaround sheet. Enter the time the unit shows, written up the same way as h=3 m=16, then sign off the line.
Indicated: h=9 m=47
